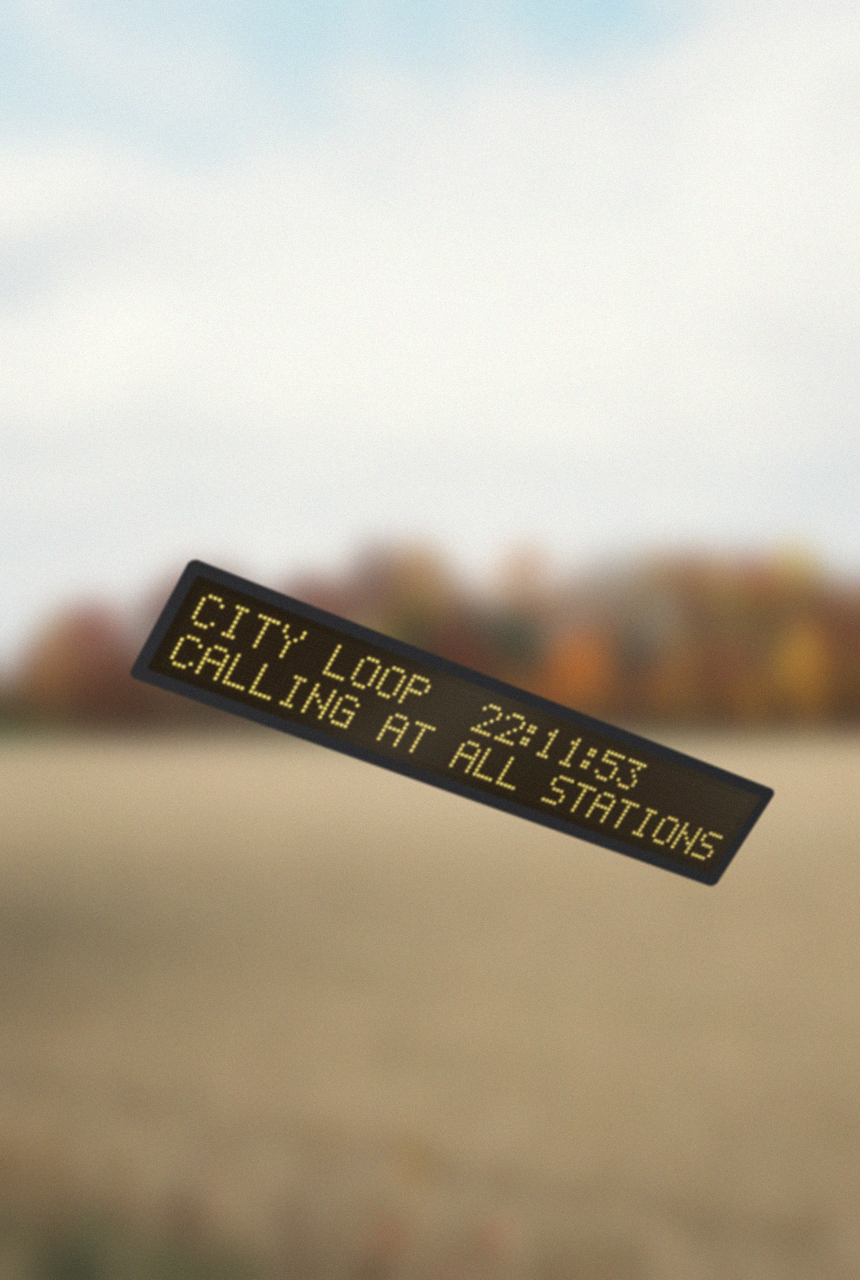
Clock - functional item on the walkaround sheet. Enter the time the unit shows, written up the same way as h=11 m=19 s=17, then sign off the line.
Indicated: h=22 m=11 s=53
